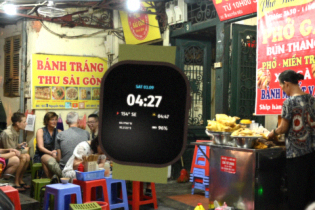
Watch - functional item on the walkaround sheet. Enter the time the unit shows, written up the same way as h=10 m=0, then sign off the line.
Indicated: h=4 m=27
